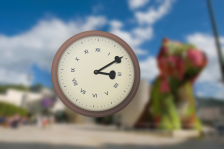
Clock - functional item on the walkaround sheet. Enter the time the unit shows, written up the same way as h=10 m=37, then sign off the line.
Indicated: h=3 m=9
